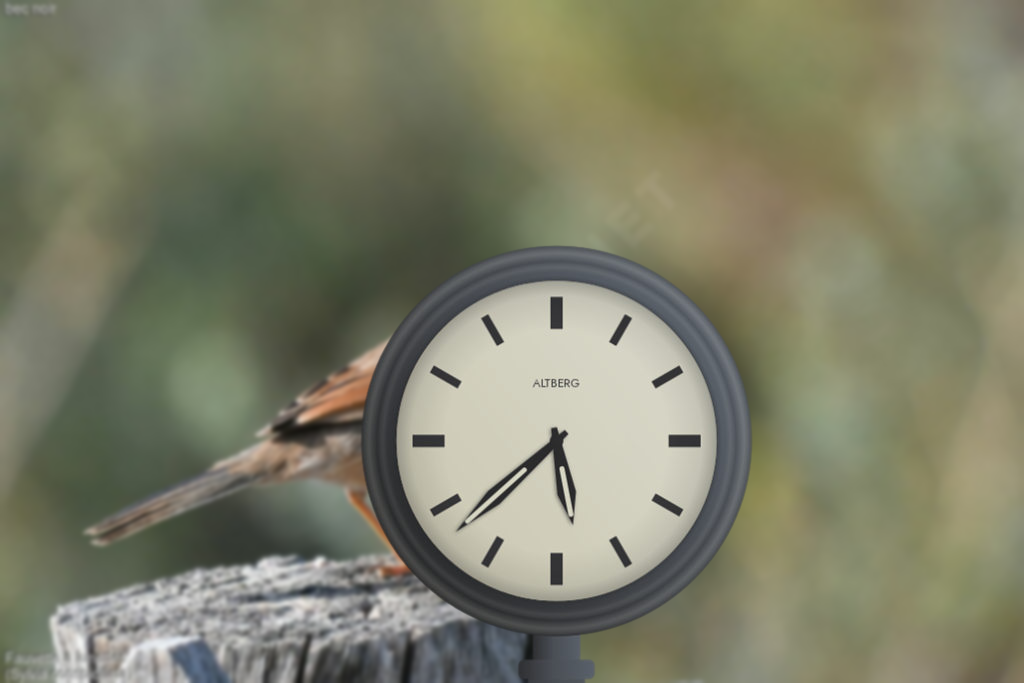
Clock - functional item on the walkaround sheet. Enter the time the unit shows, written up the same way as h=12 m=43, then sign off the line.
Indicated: h=5 m=38
